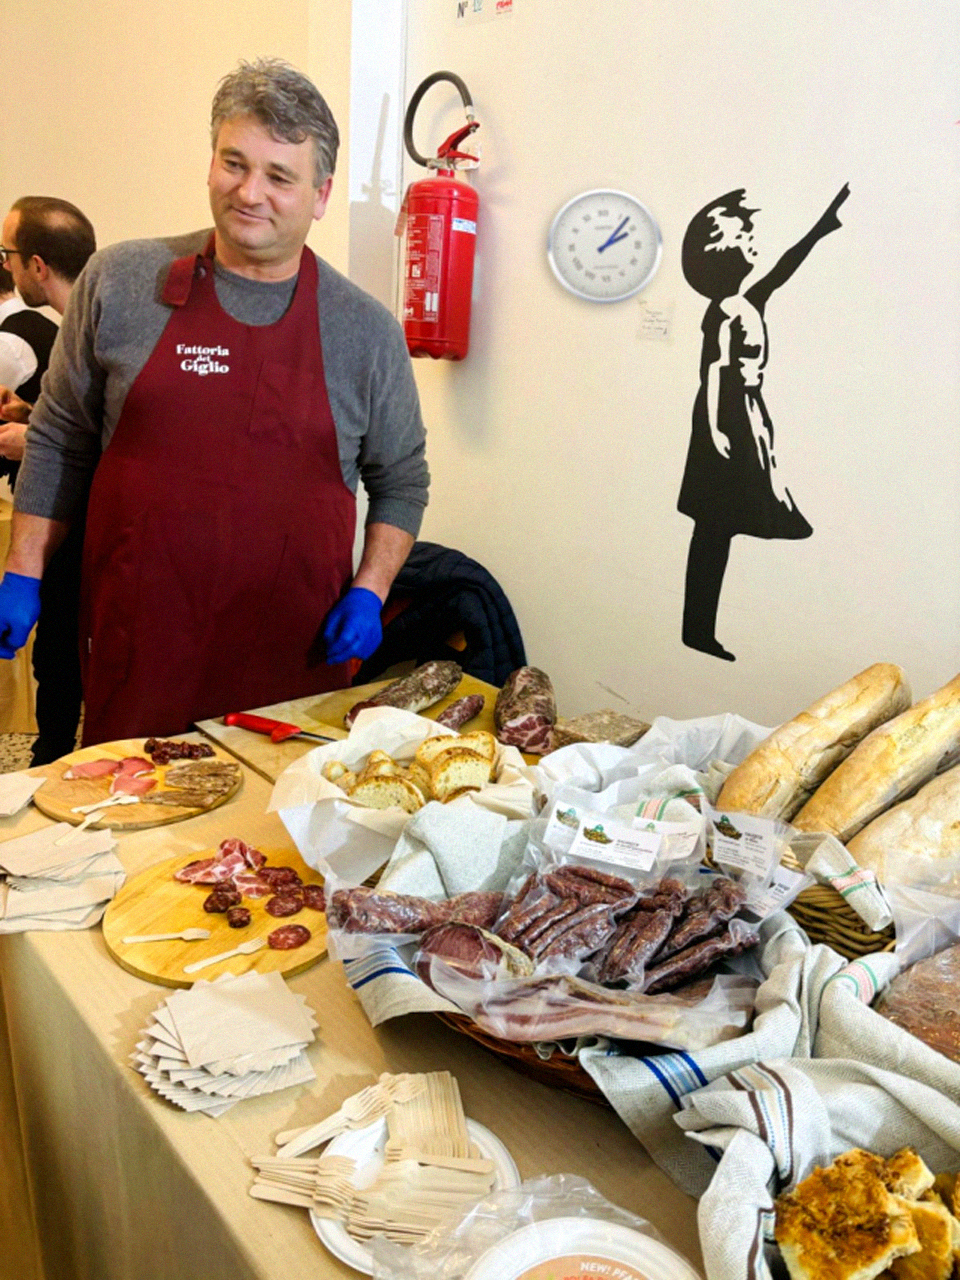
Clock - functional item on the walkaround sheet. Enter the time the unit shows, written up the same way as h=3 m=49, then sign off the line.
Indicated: h=2 m=7
